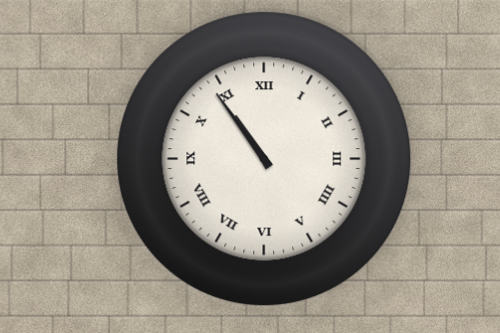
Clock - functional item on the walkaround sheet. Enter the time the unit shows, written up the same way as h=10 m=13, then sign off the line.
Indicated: h=10 m=54
